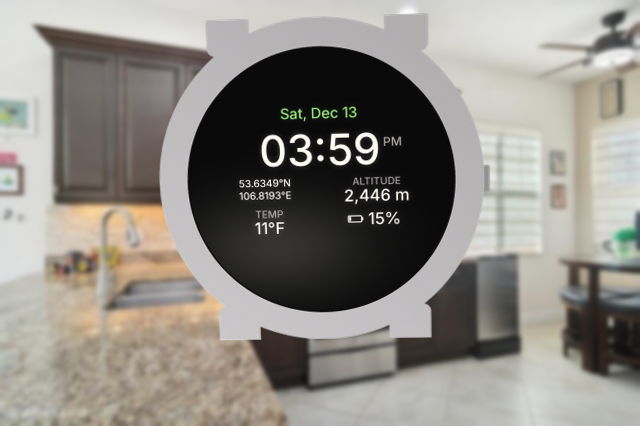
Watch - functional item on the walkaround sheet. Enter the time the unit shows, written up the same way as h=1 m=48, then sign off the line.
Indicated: h=3 m=59
